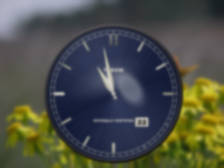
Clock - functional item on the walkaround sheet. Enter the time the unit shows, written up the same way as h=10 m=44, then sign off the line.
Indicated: h=10 m=58
